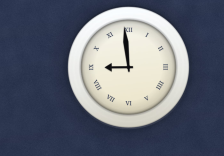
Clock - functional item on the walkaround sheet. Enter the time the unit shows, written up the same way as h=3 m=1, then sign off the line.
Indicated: h=8 m=59
